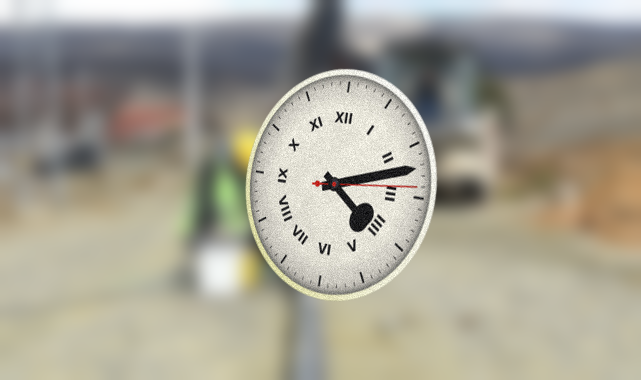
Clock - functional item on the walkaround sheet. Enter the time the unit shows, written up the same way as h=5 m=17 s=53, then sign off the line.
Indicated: h=4 m=12 s=14
